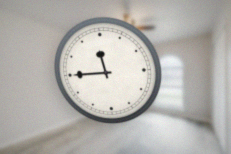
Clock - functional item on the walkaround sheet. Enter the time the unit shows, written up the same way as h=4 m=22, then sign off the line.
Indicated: h=11 m=45
